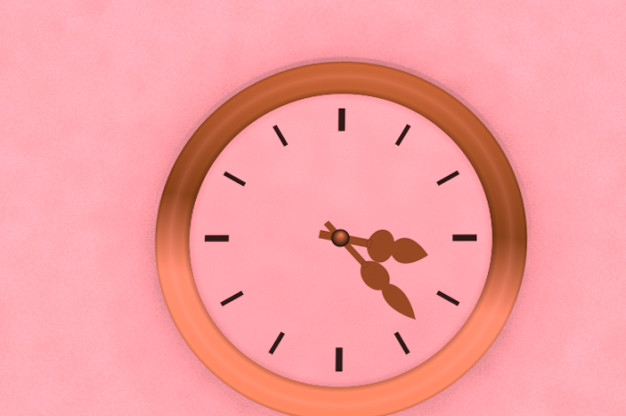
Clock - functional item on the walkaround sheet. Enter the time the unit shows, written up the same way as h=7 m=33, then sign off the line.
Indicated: h=3 m=23
